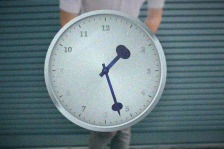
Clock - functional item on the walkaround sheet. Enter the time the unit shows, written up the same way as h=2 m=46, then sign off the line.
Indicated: h=1 m=27
